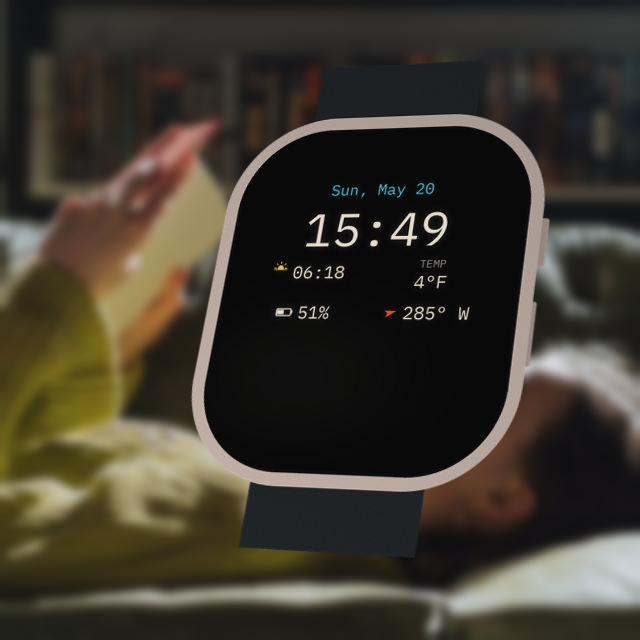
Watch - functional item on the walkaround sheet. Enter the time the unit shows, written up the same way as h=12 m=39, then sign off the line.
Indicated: h=15 m=49
